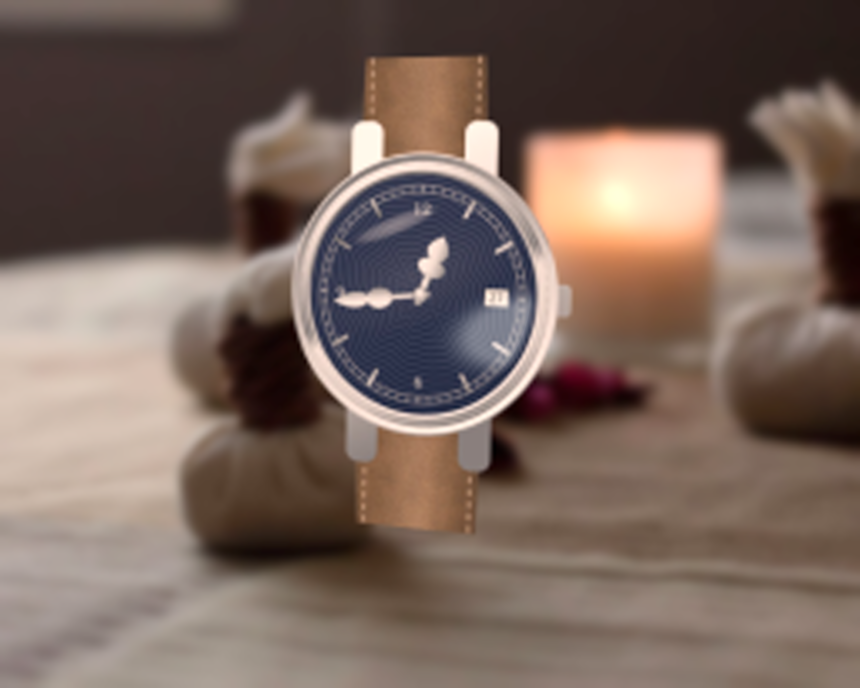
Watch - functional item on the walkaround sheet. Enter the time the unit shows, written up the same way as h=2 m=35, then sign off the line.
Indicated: h=12 m=44
